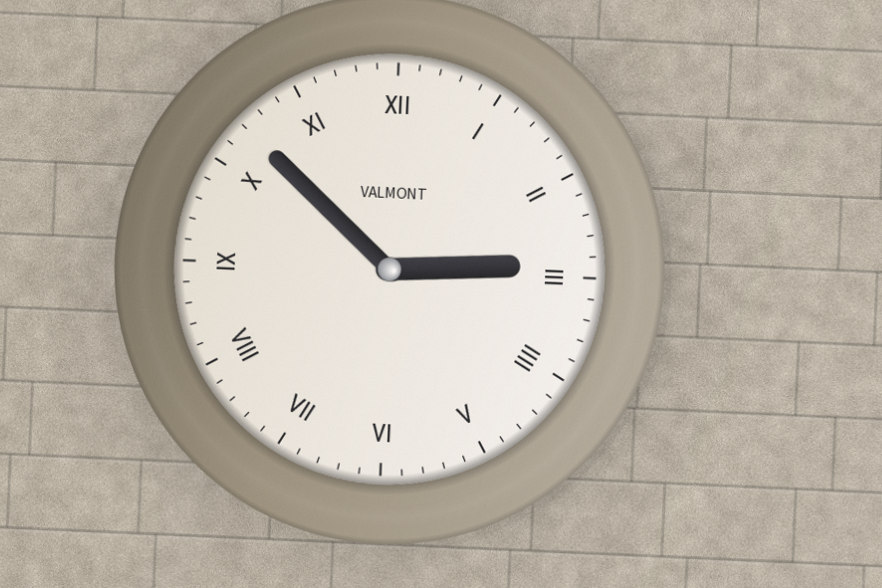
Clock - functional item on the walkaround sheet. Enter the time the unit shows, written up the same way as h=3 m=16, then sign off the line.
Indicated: h=2 m=52
